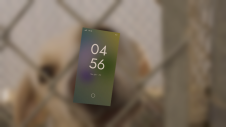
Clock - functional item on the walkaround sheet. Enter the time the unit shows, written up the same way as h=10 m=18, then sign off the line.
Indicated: h=4 m=56
